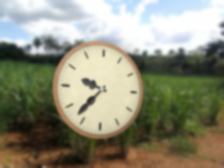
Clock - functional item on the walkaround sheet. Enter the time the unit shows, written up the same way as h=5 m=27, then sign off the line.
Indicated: h=9 m=37
